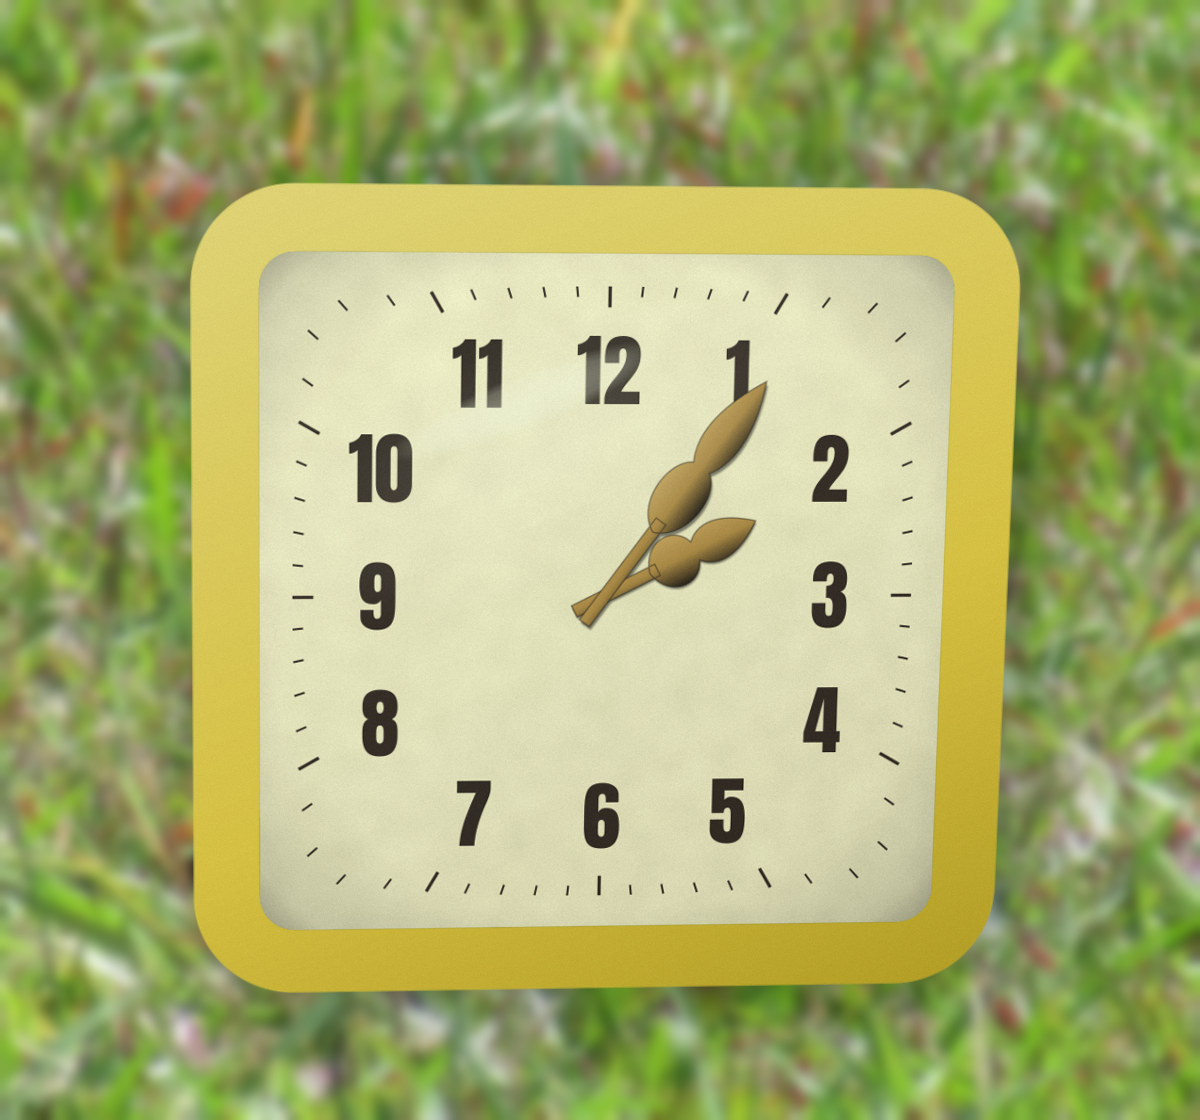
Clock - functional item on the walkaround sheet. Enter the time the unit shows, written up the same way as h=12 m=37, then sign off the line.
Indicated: h=2 m=6
